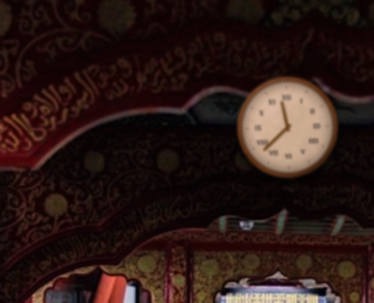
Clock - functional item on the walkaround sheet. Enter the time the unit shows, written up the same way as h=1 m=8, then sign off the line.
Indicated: h=11 m=38
